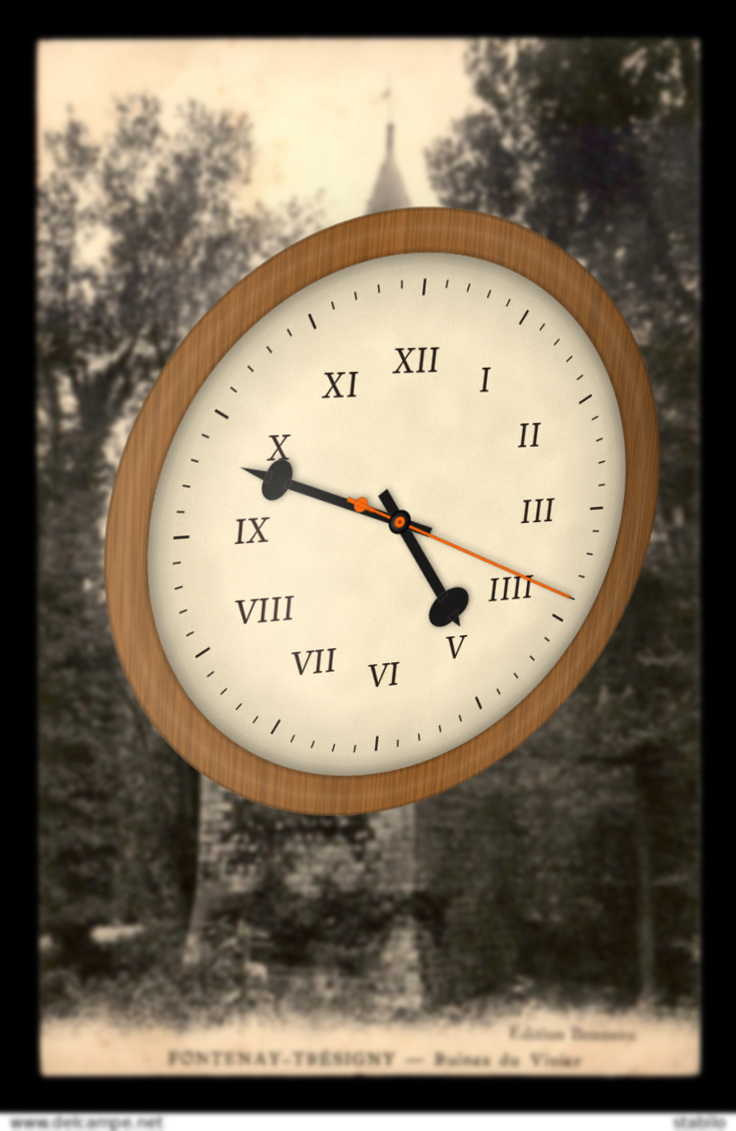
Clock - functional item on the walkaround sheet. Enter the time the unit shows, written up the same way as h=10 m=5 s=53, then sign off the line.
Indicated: h=4 m=48 s=19
